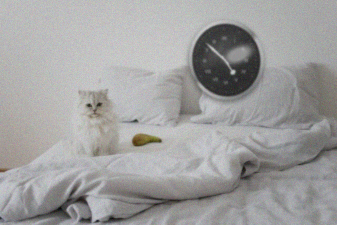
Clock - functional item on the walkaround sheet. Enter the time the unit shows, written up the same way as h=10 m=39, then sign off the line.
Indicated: h=4 m=52
